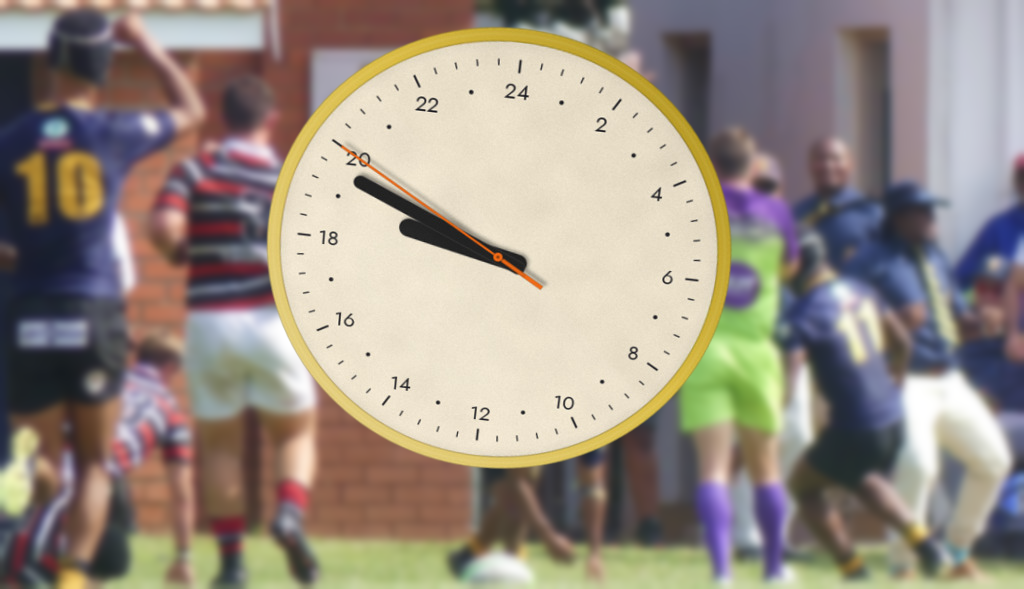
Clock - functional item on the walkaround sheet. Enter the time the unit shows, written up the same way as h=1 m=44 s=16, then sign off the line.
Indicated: h=18 m=48 s=50
